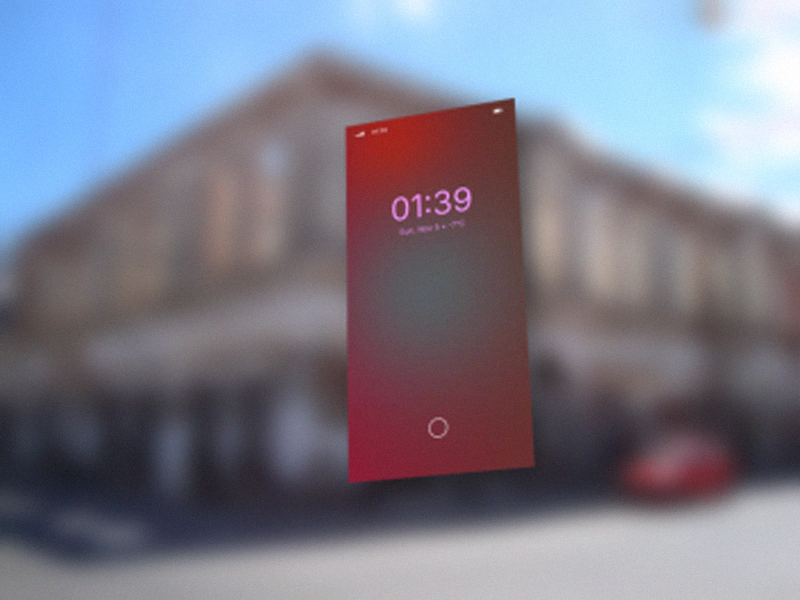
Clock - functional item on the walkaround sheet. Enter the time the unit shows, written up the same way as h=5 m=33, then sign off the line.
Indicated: h=1 m=39
